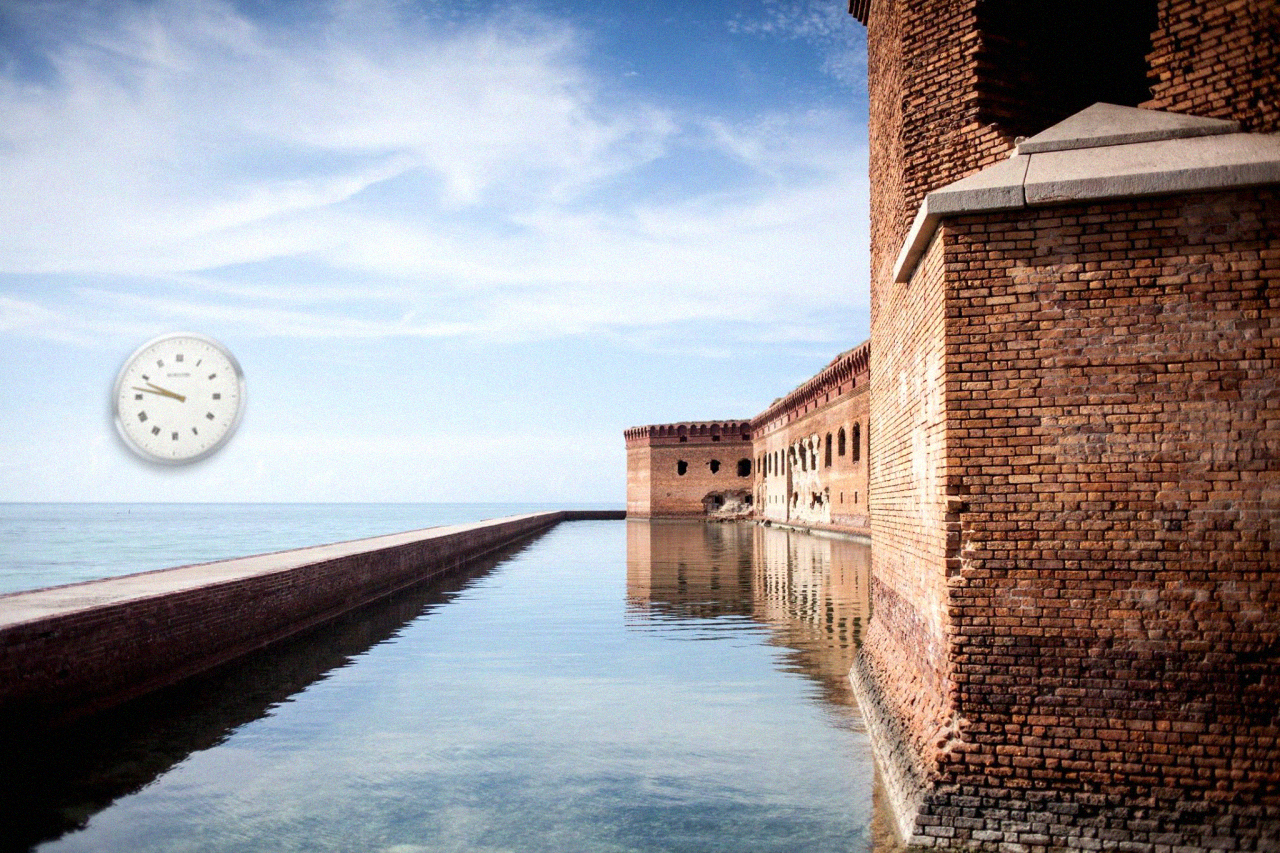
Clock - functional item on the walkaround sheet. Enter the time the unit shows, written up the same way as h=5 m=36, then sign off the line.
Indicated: h=9 m=47
